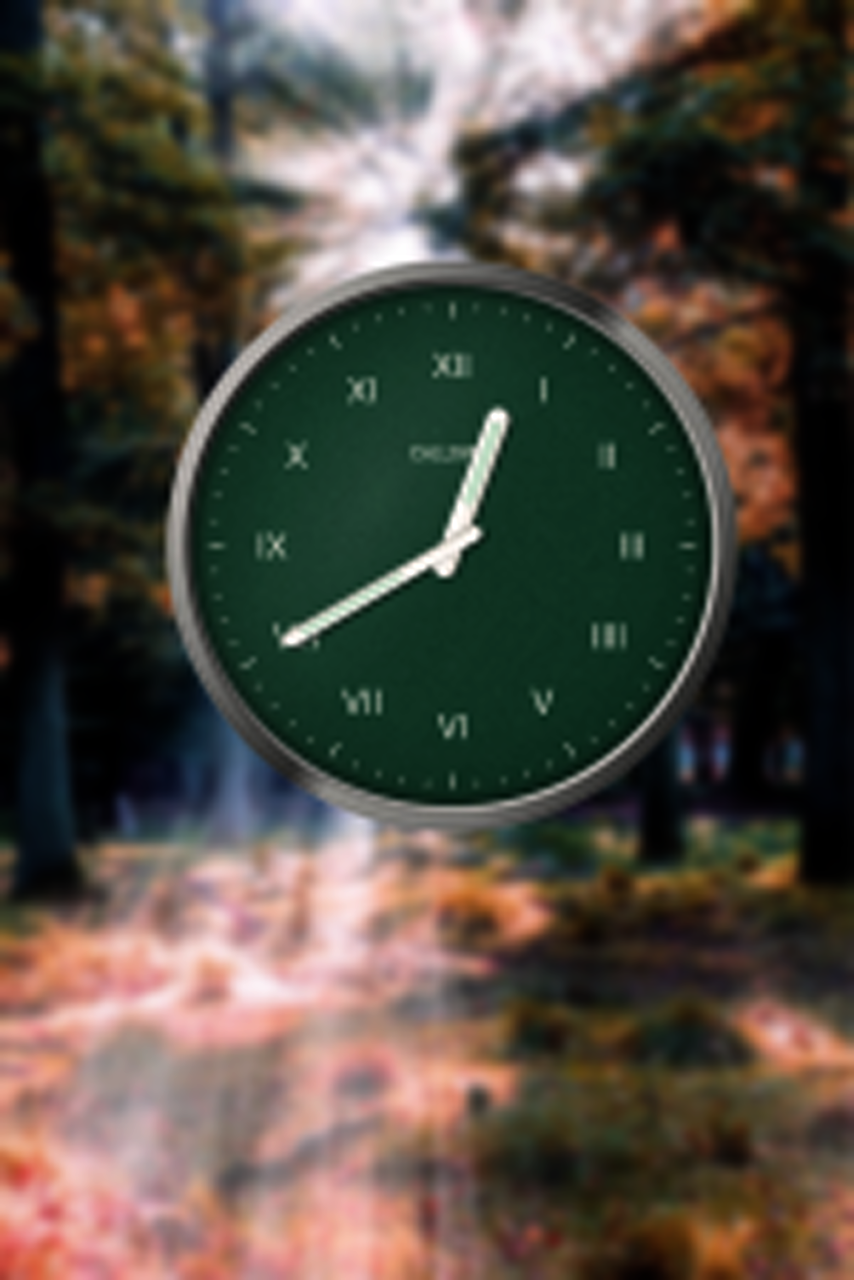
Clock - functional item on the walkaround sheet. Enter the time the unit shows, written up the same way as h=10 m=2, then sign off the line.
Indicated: h=12 m=40
